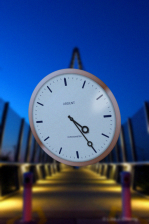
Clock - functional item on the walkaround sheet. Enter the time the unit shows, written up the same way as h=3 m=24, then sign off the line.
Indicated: h=4 m=25
